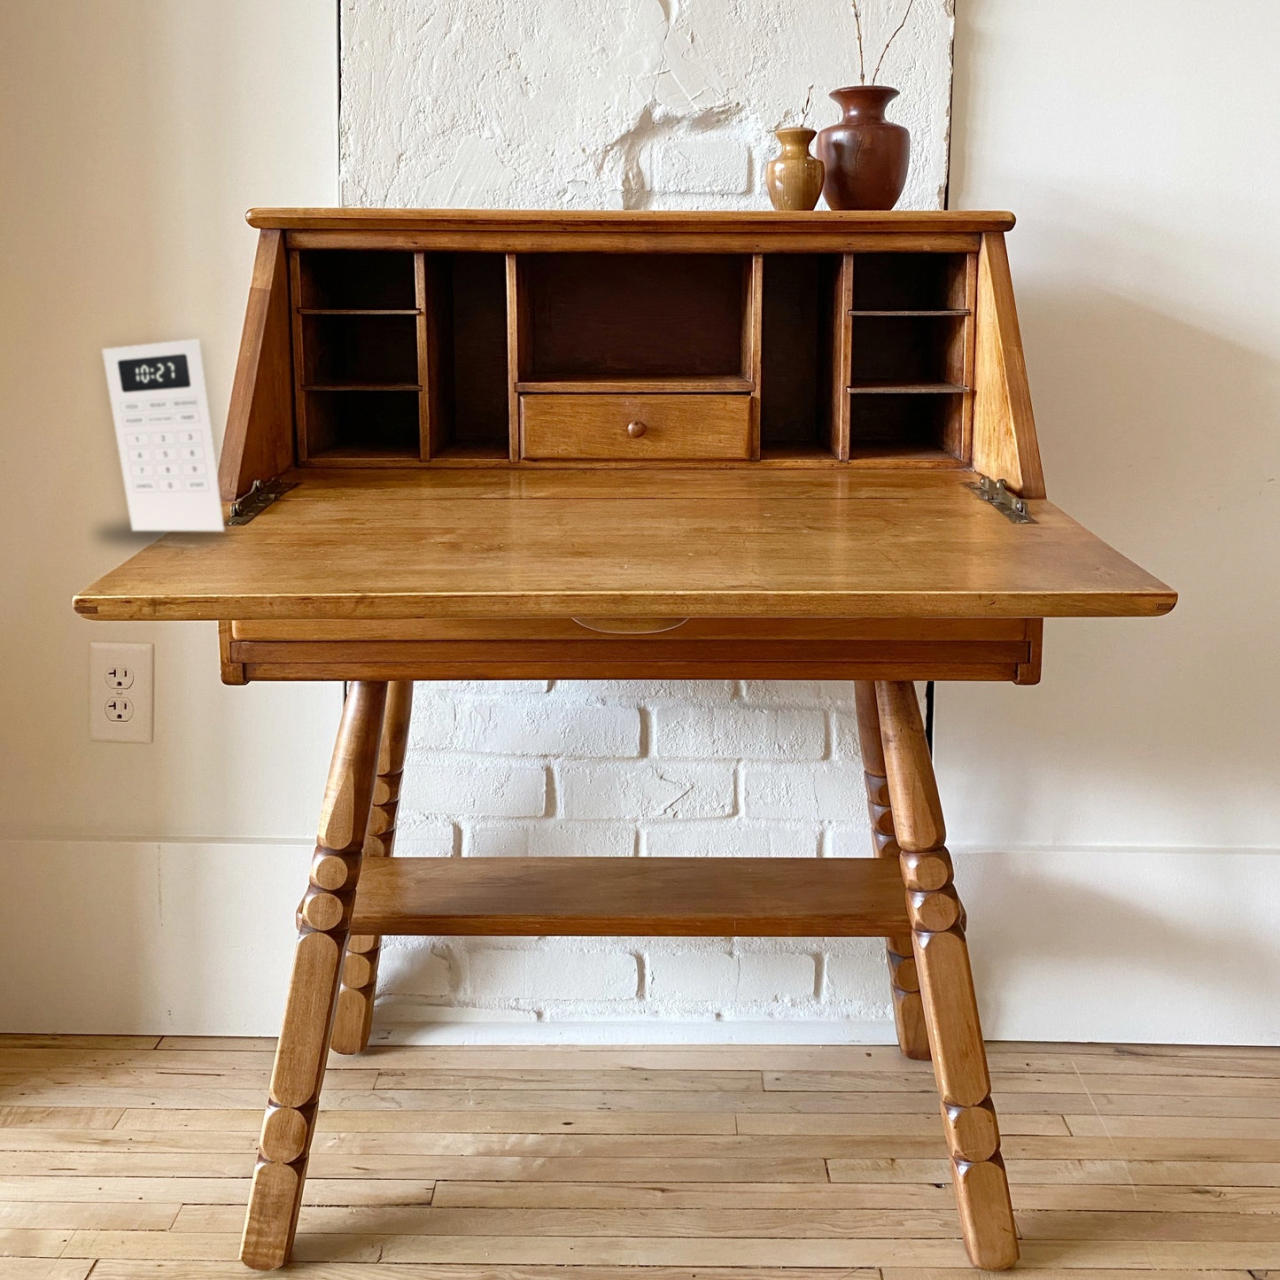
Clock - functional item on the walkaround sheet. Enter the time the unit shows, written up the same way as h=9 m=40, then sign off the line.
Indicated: h=10 m=27
